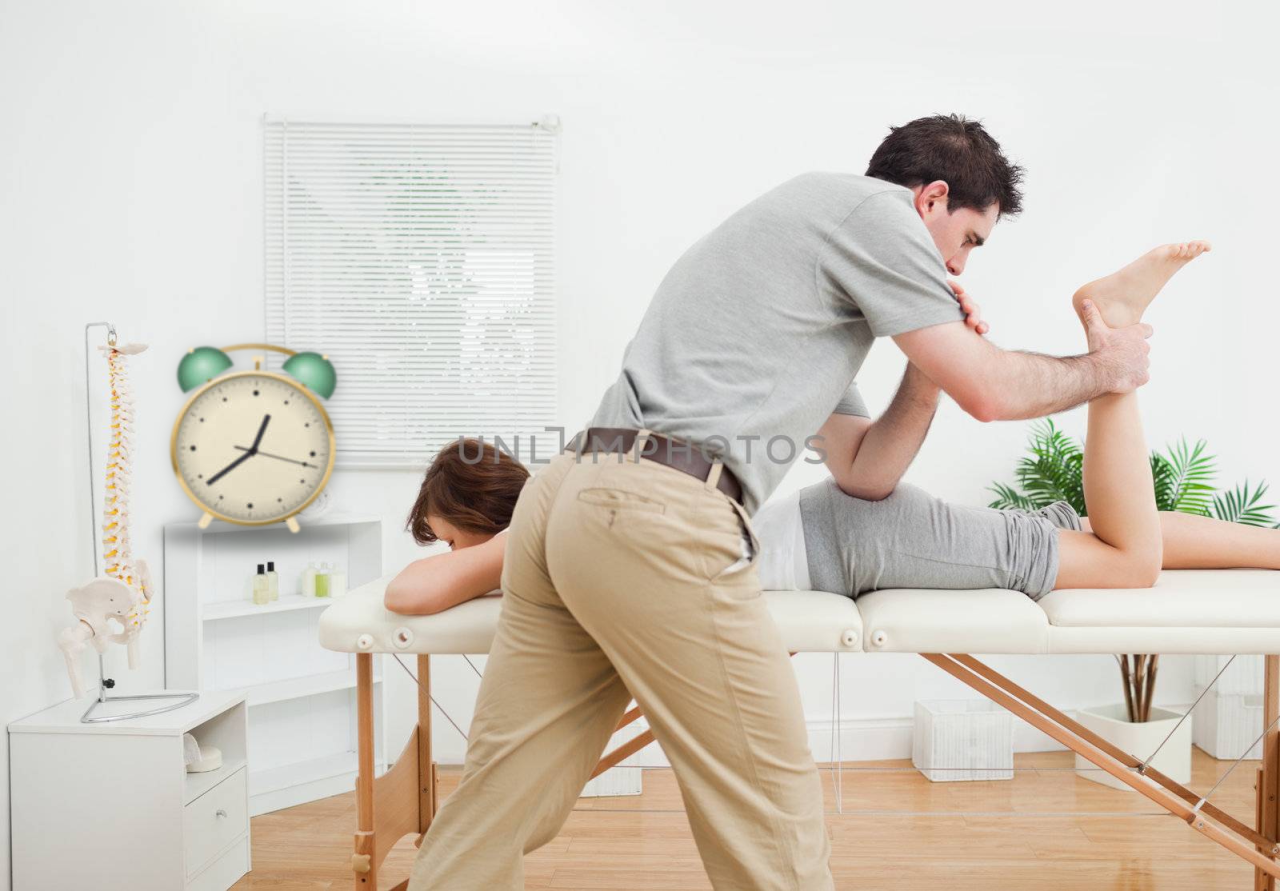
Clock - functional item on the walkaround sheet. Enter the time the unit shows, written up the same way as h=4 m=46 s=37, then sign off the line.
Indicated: h=12 m=38 s=17
